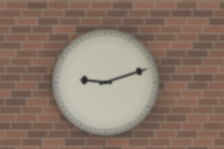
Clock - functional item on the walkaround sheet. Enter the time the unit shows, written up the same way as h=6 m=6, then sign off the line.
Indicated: h=9 m=12
